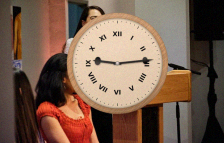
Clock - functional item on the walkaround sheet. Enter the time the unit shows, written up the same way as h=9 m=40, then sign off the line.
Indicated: h=9 m=14
